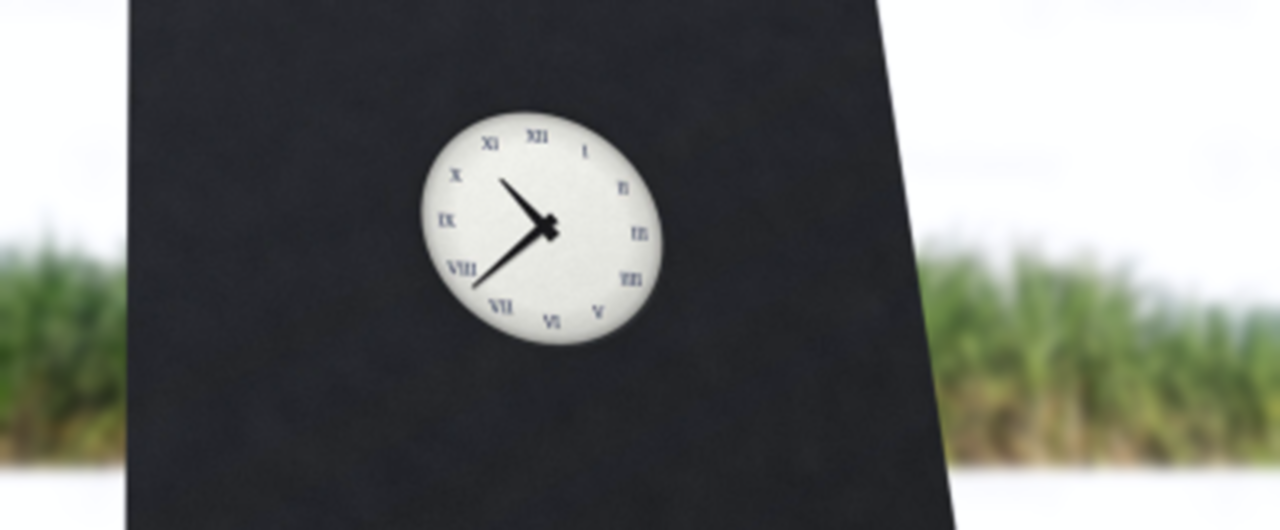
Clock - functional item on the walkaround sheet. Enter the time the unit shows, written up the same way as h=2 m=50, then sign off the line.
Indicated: h=10 m=38
